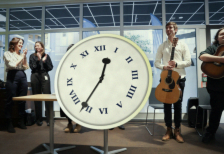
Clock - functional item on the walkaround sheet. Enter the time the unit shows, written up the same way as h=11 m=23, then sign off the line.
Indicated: h=12 m=36
